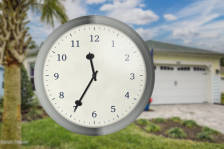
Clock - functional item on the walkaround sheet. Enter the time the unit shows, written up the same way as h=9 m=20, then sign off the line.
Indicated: h=11 m=35
